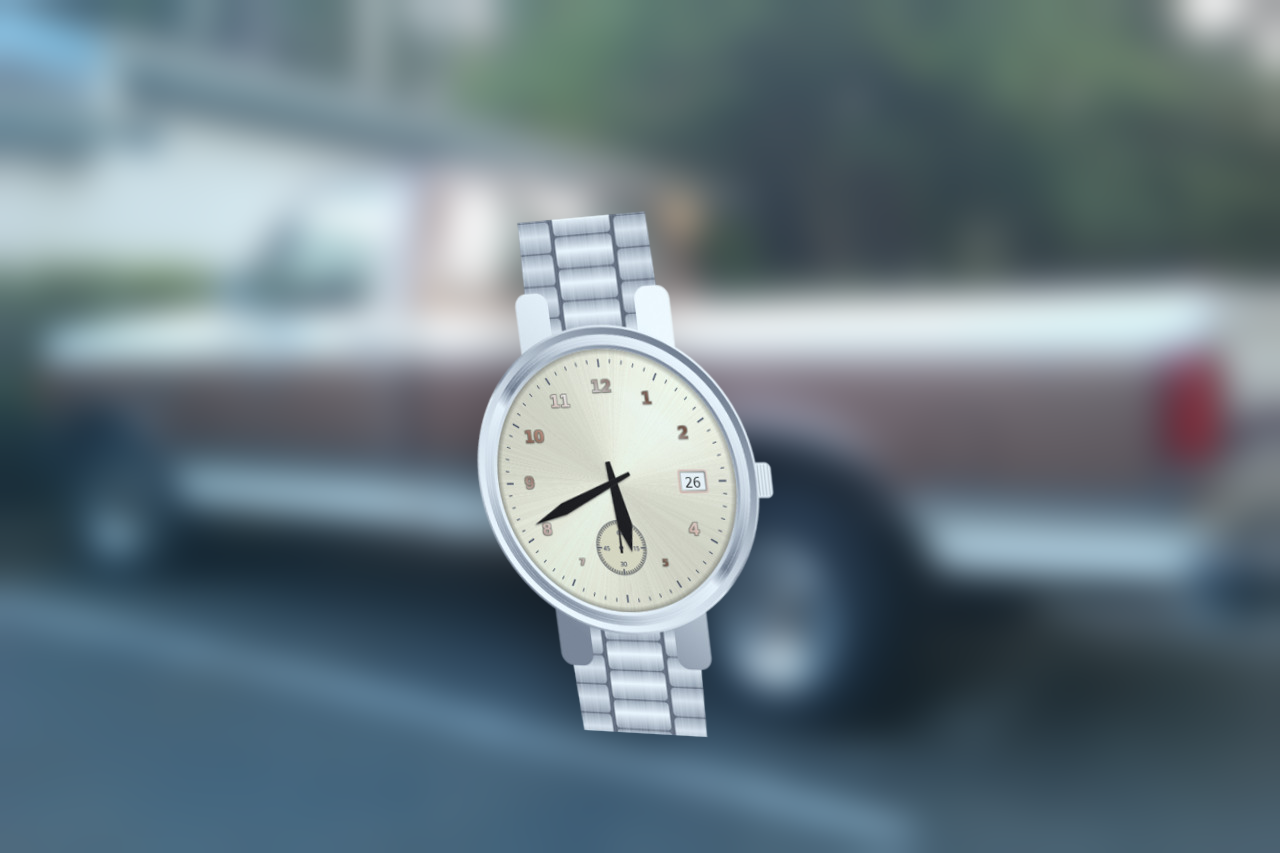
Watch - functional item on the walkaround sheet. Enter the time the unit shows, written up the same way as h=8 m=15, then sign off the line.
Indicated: h=5 m=41
